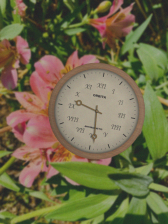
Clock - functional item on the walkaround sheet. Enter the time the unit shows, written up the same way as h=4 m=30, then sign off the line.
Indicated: h=9 m=29
